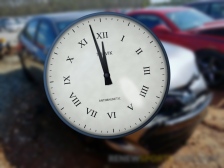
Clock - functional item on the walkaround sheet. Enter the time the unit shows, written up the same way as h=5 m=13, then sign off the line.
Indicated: h=11 m=58
